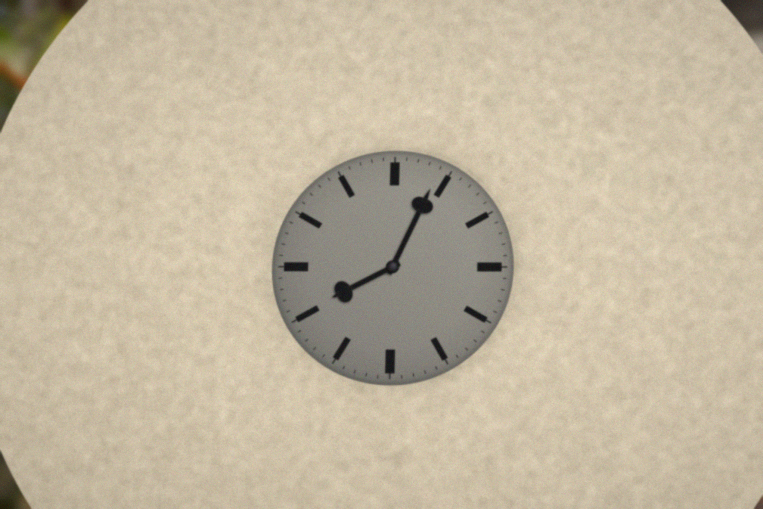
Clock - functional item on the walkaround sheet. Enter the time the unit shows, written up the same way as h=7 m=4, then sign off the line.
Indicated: h=8 m=4
